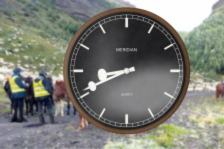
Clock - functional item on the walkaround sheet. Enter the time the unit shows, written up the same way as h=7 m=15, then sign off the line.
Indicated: h=8 m=41
